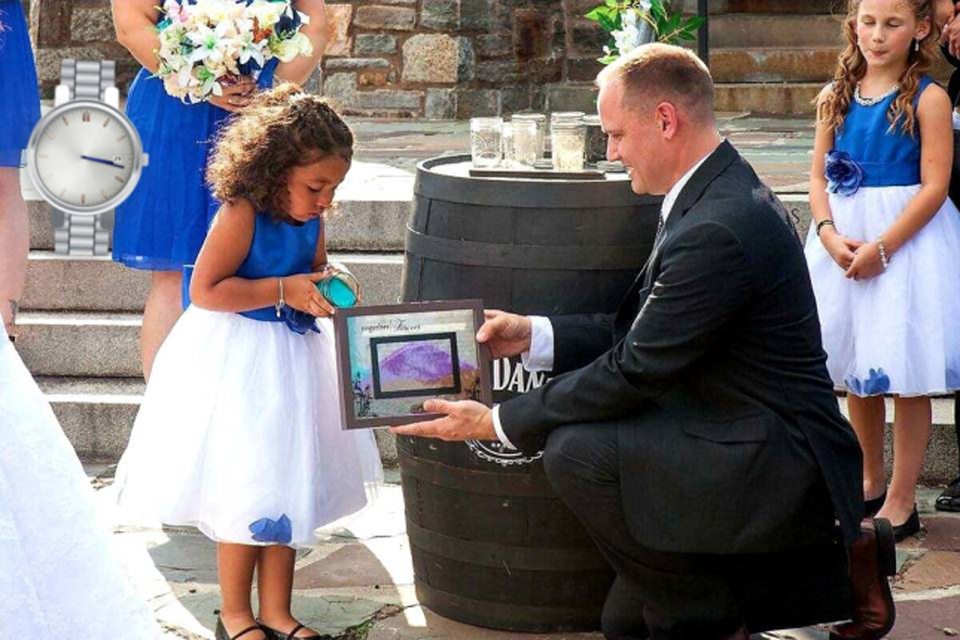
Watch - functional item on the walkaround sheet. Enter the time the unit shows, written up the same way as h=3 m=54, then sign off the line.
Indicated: h=3 m=17
